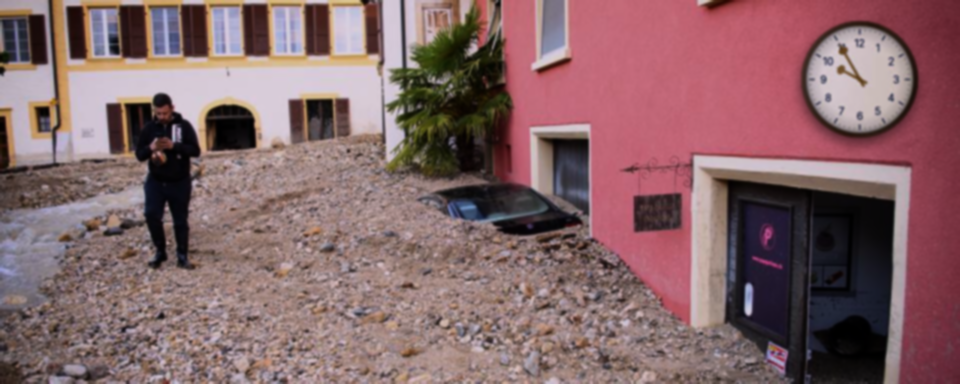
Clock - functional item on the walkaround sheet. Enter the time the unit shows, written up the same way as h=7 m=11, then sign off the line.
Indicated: h=9 m=55
